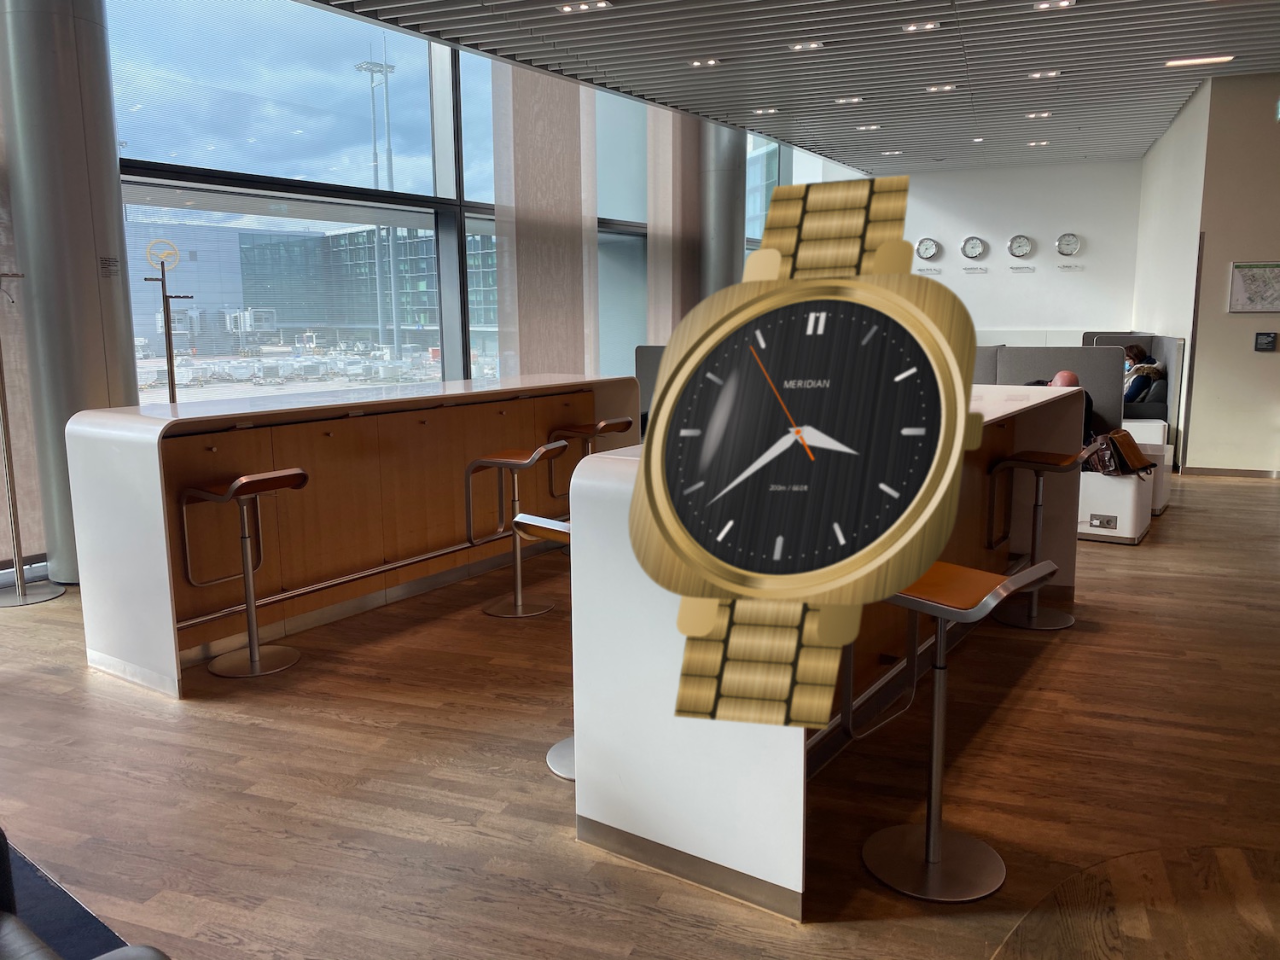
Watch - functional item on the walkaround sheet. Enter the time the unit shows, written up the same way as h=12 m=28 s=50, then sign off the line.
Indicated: h=3 m=37 s=54
